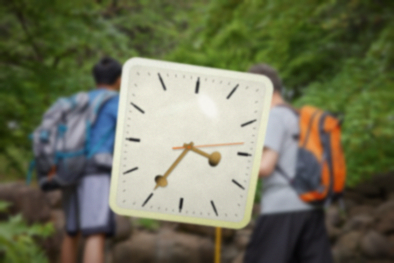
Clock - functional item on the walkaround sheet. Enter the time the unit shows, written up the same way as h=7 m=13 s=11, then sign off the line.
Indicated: h=3 m=35 s=13
